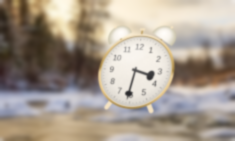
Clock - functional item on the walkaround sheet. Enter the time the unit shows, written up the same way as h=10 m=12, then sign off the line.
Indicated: h=3 m=31
